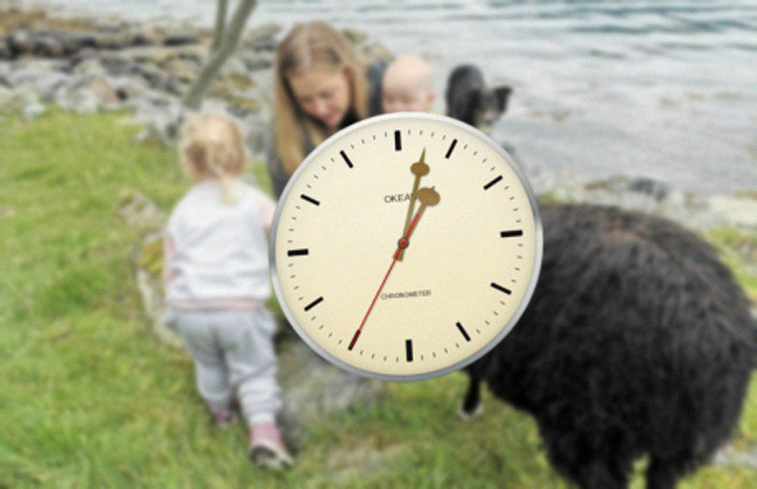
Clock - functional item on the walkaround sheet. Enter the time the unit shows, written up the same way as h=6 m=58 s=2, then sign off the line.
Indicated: h=1 m=2 s=35
